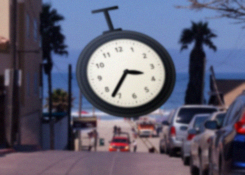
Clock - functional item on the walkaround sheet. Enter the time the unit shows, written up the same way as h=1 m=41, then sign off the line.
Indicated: h=3 m=37
